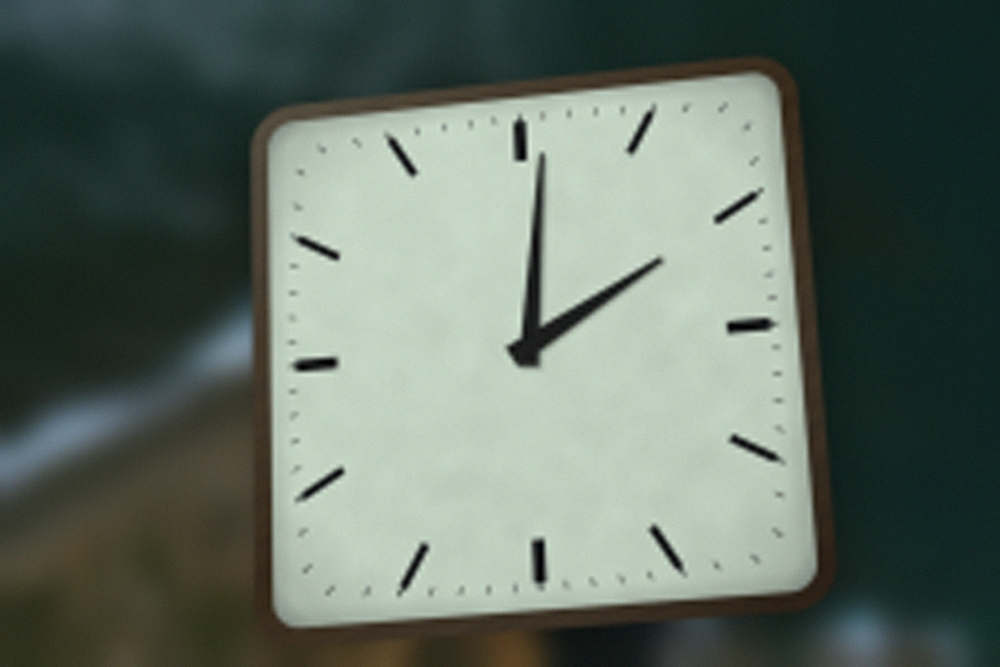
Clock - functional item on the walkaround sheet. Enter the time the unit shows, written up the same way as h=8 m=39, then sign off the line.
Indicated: h=2 m=1
